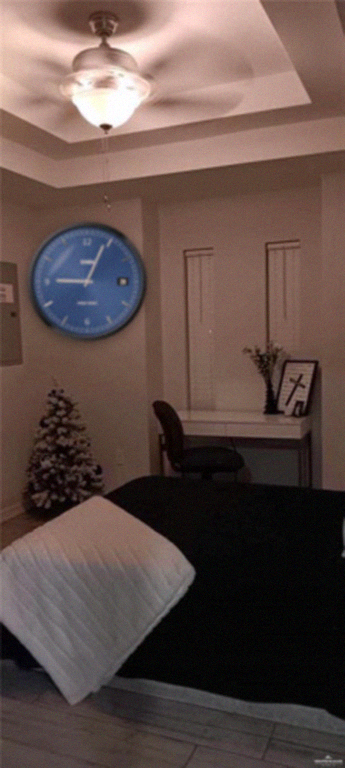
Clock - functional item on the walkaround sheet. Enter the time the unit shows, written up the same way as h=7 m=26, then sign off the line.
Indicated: h=9 m=4
